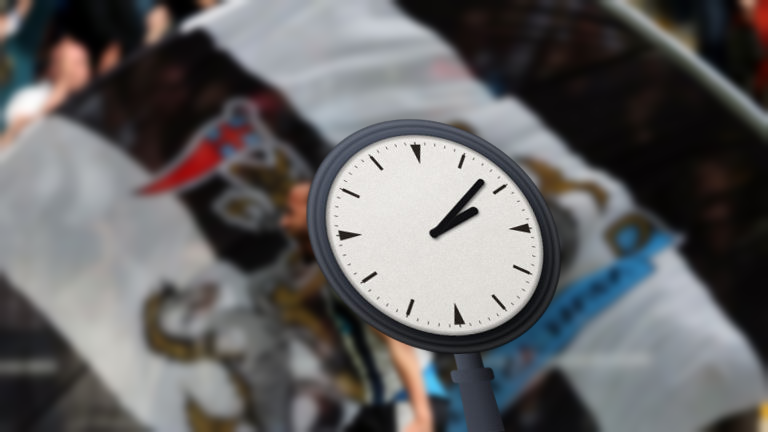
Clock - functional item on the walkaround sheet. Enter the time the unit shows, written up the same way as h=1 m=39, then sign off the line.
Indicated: h=2 m=8
